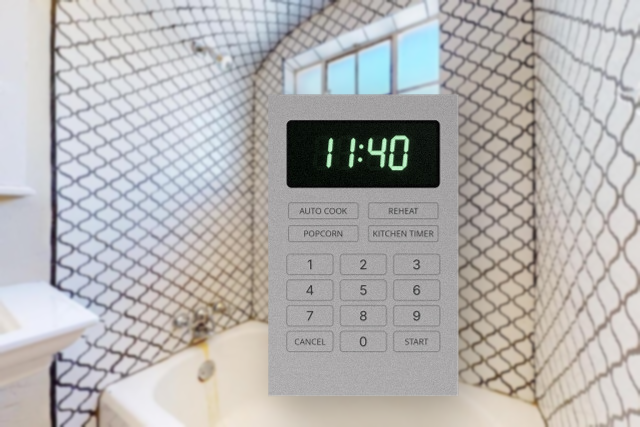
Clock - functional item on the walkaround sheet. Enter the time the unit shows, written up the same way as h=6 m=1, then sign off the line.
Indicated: h=11 m=40
